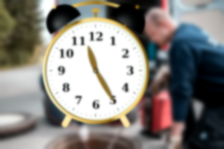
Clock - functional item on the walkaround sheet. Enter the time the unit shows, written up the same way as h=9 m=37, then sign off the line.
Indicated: h=11 m=25
